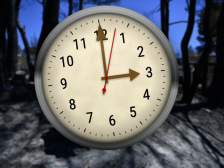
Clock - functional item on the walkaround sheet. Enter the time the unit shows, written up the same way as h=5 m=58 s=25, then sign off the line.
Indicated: h=3 m=0 s=3
